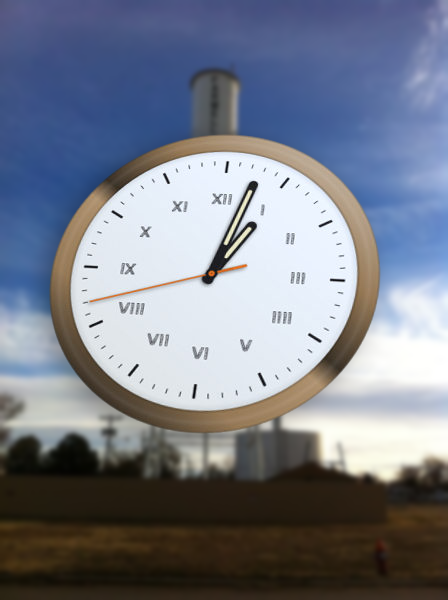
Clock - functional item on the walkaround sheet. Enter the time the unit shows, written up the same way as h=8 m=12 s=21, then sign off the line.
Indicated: h=1 m=2 s=42
